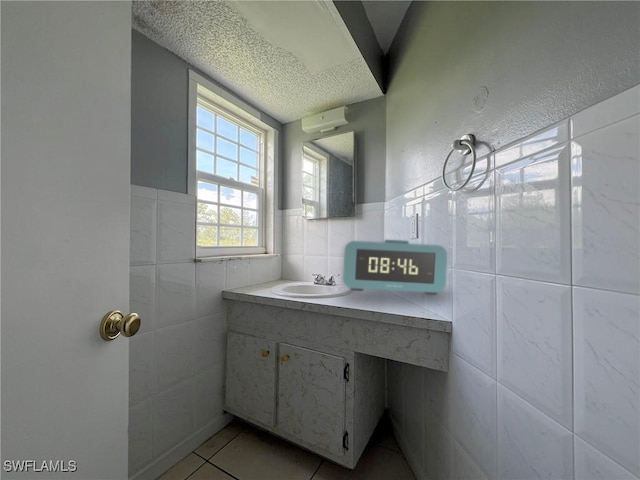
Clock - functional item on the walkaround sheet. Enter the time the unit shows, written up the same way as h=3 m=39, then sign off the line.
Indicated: h=8 m=46
